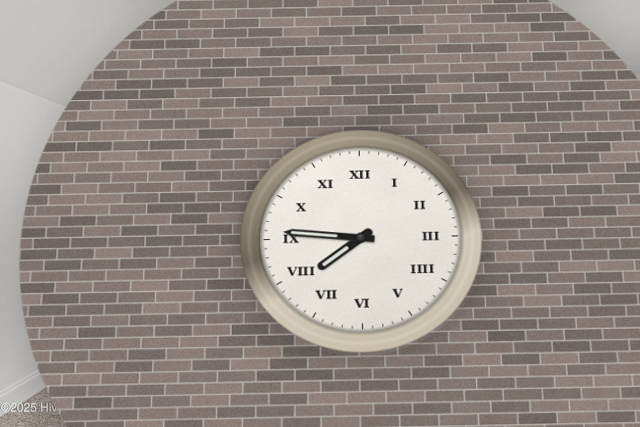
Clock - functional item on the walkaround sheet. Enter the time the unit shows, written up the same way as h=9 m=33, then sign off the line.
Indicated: h=7 m=46
